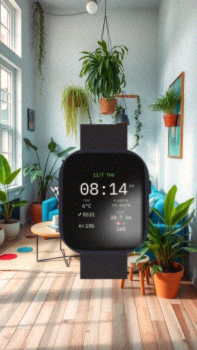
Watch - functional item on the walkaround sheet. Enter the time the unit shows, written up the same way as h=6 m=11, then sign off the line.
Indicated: h=8 m=14
